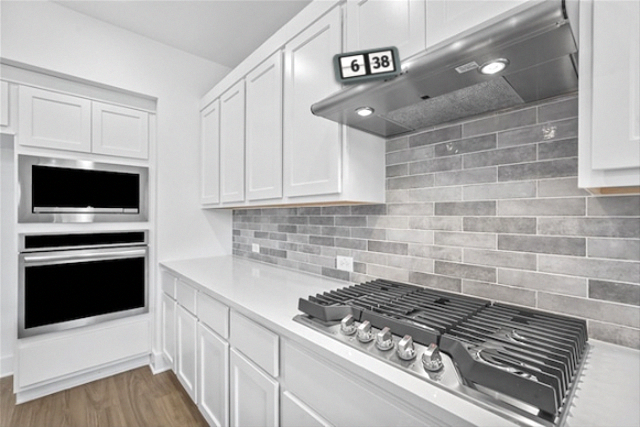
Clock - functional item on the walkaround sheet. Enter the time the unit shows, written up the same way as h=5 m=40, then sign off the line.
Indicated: h=6 m=38
